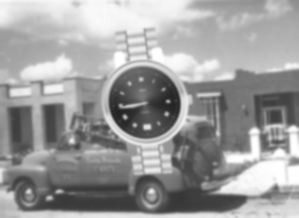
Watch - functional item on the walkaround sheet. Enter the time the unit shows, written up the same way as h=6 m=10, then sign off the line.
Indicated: h=8 m=44
